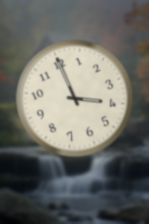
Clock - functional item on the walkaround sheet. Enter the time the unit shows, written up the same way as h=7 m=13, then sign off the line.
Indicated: h=4 m=0
